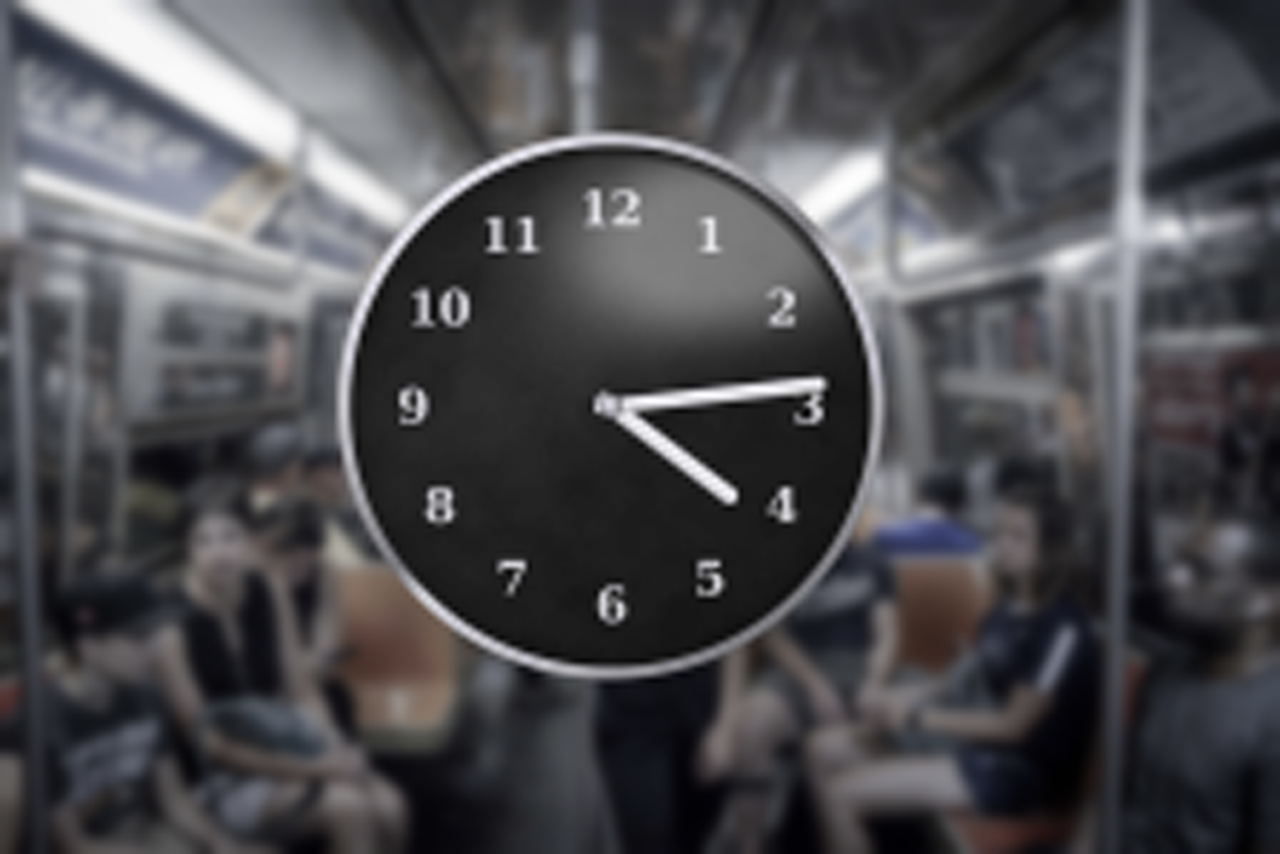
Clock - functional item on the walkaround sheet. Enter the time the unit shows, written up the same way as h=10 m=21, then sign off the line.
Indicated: h=4 m=14
